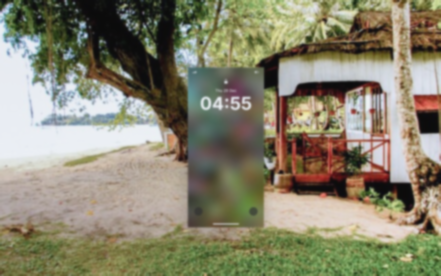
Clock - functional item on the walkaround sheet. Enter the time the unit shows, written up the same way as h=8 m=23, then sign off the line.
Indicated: h=4 m=55
